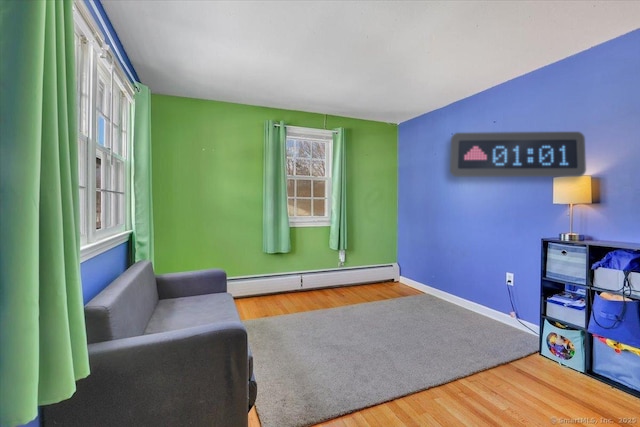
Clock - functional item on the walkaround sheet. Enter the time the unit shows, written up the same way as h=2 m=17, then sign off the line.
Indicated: h=1 m=1
